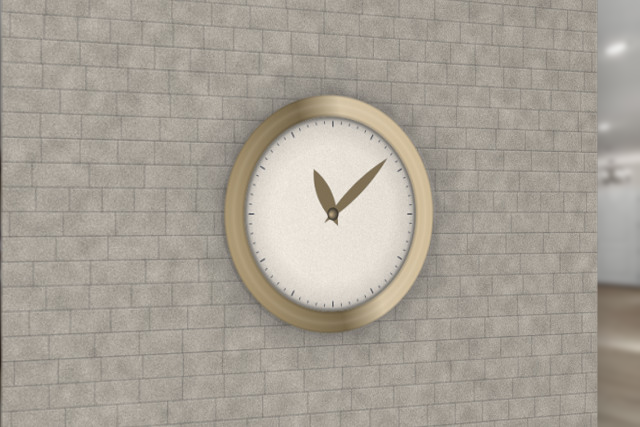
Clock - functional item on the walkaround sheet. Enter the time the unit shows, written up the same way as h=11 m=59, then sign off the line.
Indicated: h=11 m=8
